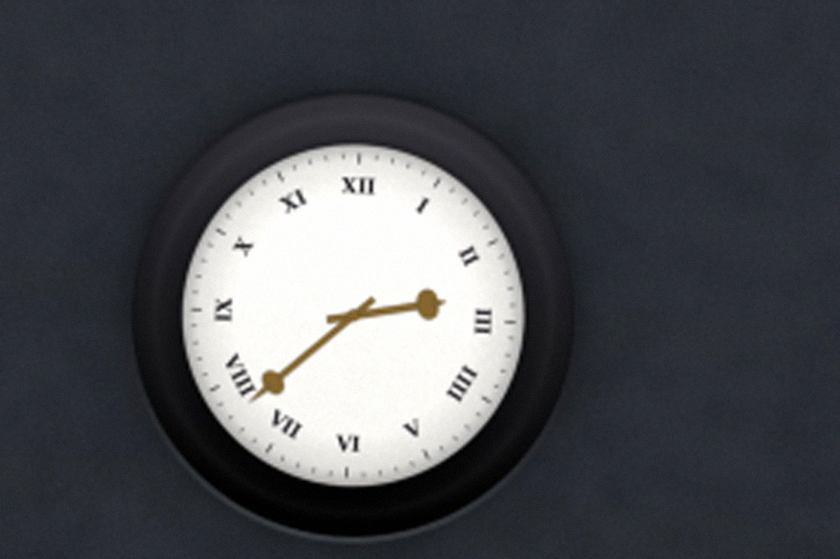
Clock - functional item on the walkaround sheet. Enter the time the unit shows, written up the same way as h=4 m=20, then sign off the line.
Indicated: h=2 m=38
